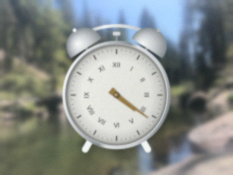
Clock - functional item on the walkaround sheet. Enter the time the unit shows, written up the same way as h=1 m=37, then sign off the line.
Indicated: h=4 m=21
